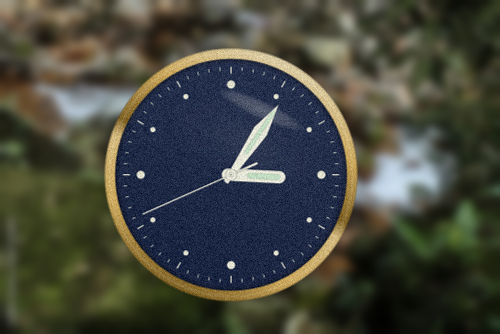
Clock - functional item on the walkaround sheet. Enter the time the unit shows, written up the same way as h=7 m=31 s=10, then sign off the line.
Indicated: h=3 m=5 s=41
